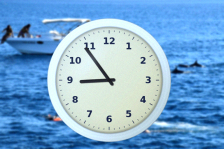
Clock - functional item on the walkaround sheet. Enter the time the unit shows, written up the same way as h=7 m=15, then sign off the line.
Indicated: h=8 m=54
